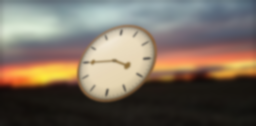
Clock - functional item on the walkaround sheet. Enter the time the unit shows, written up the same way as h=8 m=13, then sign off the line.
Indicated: h=3 m=45
